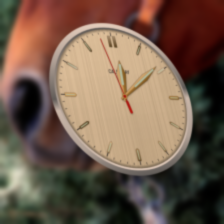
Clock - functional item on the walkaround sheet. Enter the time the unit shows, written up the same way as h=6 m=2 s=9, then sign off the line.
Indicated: h=12 m=8 s=58
